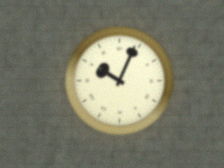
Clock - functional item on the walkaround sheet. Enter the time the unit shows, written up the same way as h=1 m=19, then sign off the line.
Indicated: h=10 m=4
